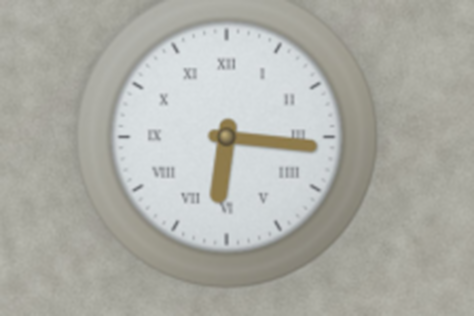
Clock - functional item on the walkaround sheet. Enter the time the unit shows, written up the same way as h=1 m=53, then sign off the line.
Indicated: h=6 m=16
